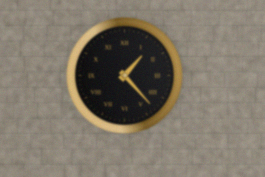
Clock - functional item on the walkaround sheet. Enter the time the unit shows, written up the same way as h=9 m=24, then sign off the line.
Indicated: h=1 m=23
